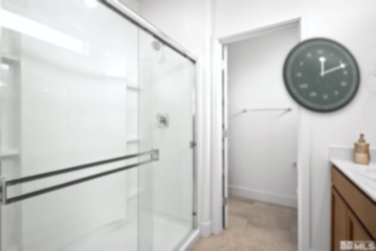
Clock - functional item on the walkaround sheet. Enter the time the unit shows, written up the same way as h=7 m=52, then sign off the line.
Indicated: h=12 m=12
